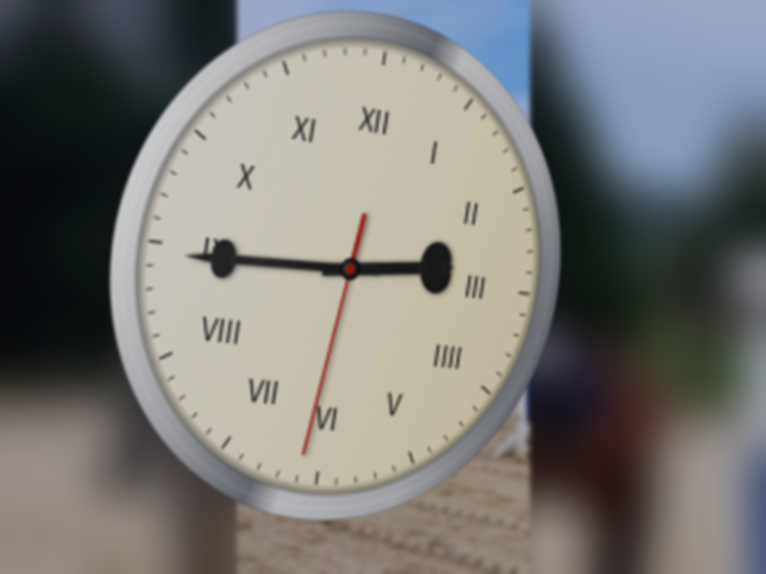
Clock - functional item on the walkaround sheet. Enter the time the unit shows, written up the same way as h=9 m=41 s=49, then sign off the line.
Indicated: h=2 m=44 s=31
